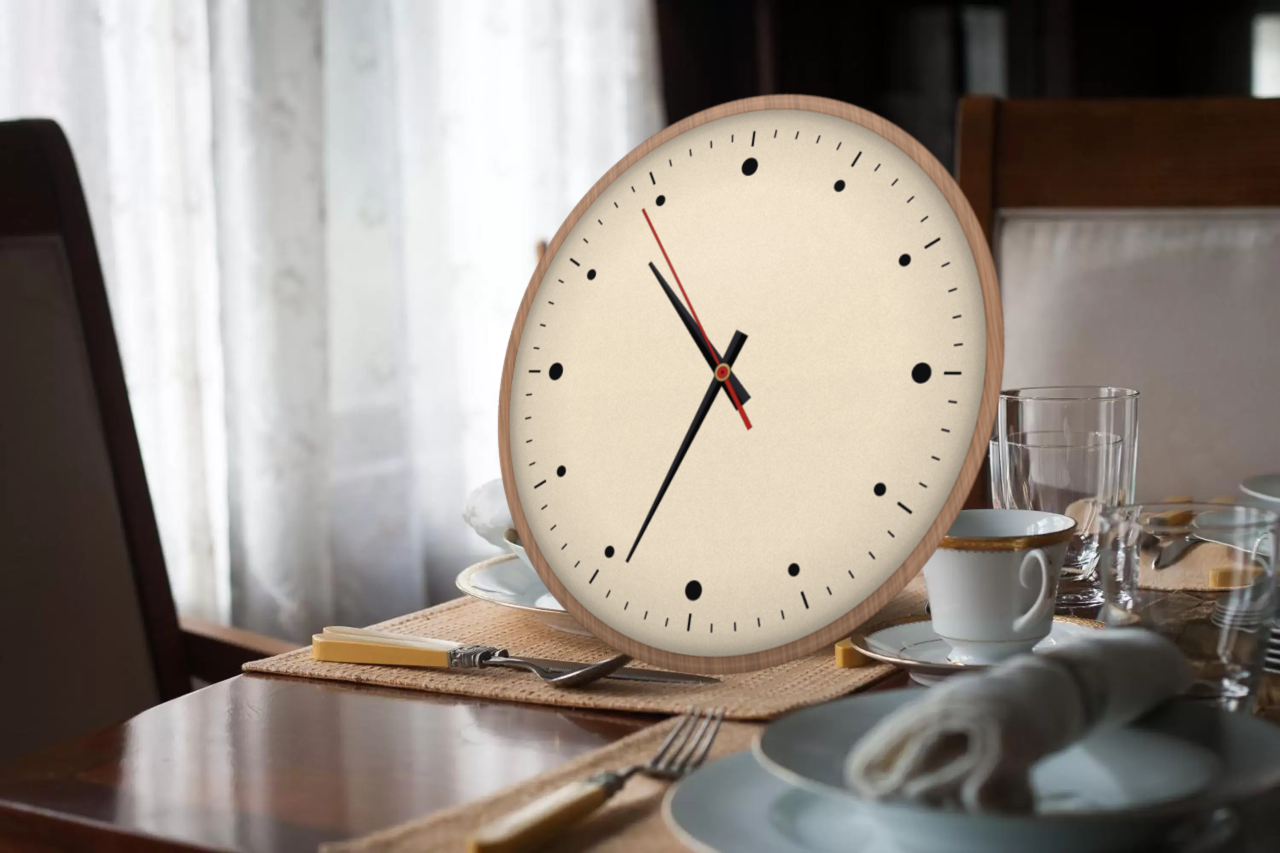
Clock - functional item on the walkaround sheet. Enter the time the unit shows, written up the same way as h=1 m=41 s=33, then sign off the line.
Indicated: h=10 m=33 s=54
